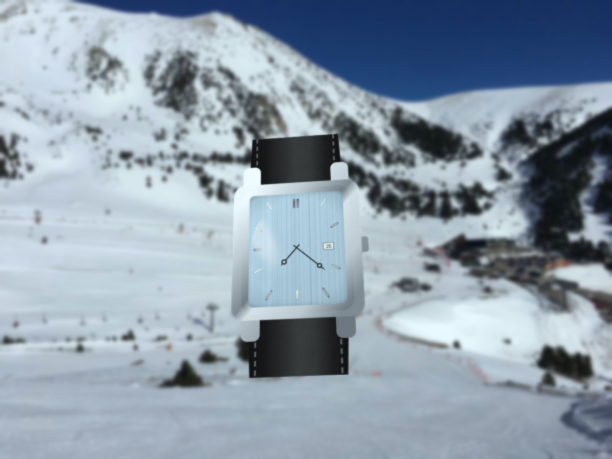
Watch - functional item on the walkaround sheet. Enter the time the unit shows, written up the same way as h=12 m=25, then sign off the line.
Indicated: h=7 m=22
